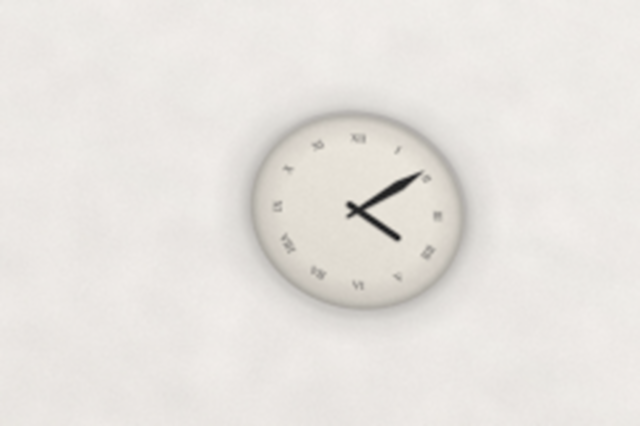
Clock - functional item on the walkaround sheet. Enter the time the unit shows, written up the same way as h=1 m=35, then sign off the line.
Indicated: h=4 m=9
